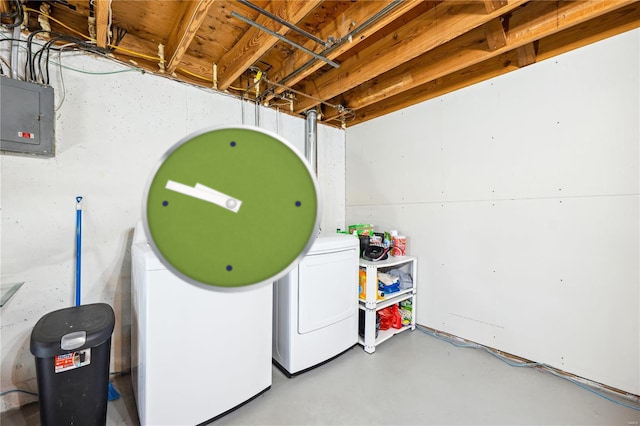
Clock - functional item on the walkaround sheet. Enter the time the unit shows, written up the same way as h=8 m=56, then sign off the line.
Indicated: h=9 m=48
